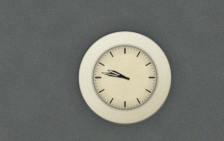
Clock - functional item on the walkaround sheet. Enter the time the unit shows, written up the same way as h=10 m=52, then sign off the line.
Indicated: h=9 m=47
